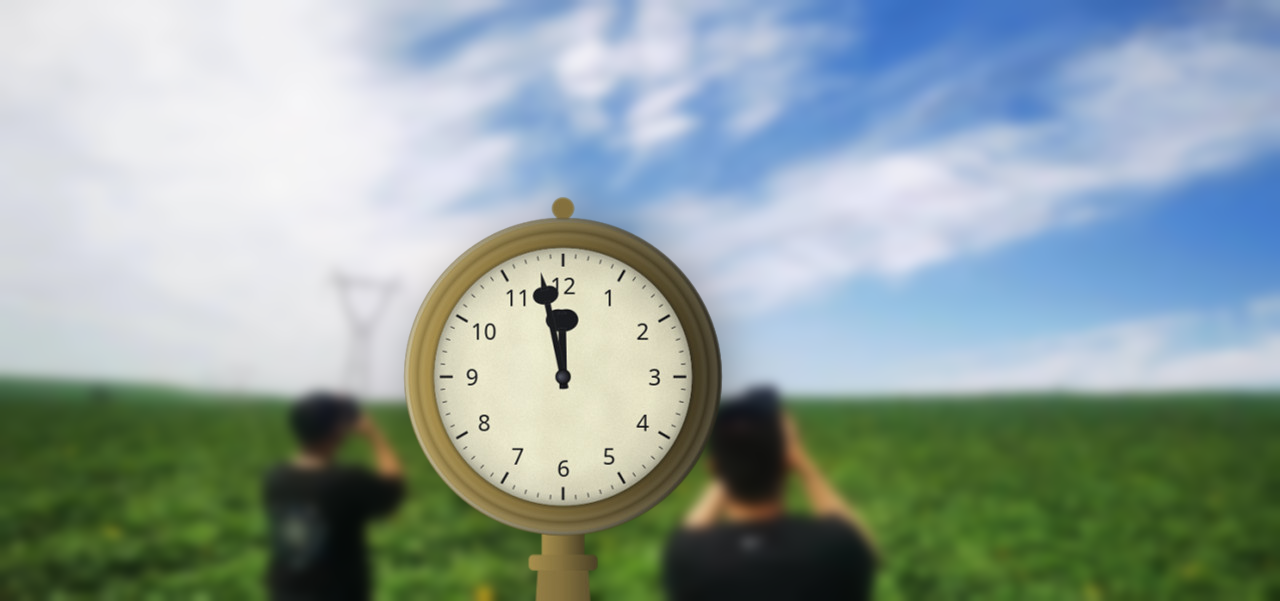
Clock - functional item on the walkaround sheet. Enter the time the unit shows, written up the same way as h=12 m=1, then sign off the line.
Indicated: h=11 m=58
